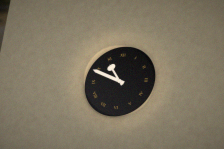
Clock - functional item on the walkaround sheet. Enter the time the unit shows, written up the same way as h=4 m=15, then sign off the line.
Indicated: h=10 m=49
